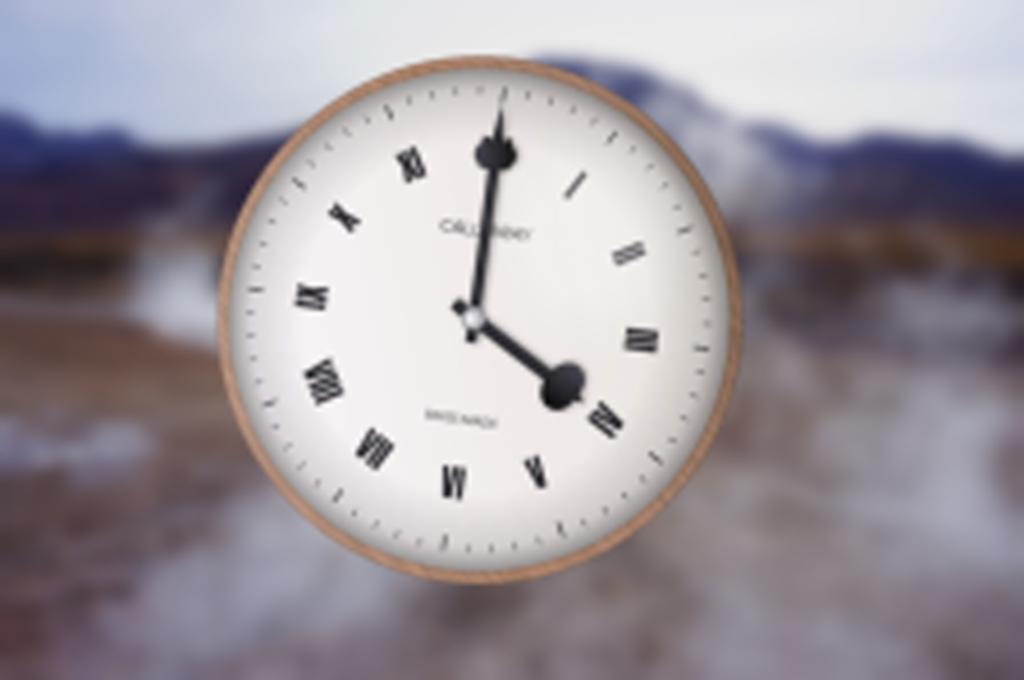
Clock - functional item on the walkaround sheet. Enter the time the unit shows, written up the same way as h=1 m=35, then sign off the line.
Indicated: h=4 m=0
